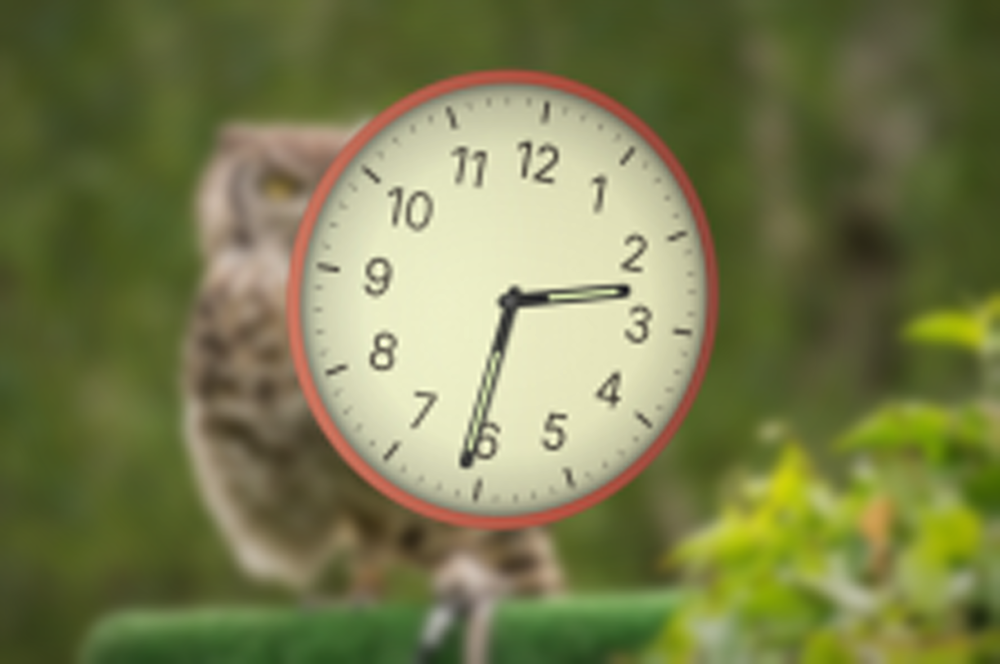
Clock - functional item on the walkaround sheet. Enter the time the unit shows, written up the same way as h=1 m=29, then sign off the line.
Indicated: h=2 m=31
